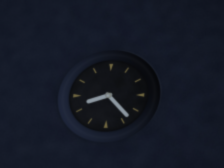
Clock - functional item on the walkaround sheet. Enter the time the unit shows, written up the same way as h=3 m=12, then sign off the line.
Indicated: h=8 m=23
